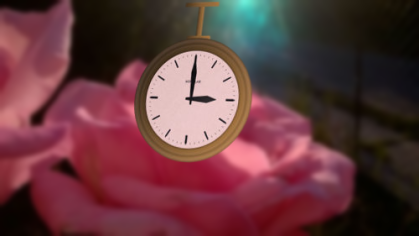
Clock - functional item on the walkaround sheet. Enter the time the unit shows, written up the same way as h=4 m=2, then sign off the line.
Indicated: h=3 m=0
